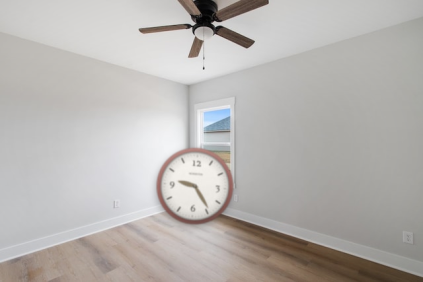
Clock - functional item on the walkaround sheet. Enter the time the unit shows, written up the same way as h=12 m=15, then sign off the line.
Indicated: h=9 m=24
